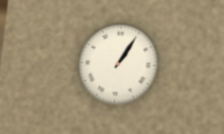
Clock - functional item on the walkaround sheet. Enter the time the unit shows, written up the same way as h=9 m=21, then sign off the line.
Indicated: h=1 m=5
